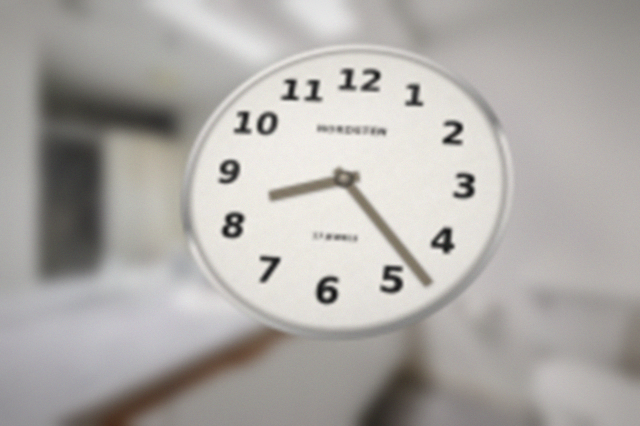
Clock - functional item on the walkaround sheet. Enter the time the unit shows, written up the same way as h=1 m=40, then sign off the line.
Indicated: h=8 m=23
